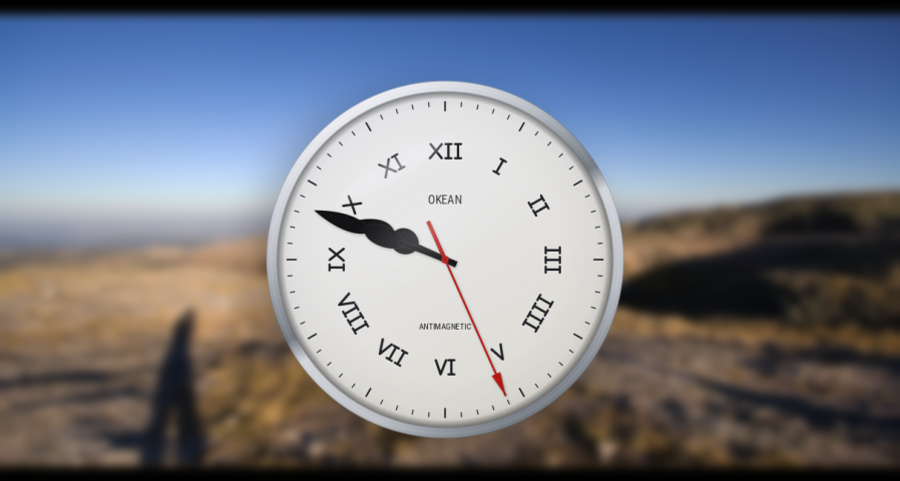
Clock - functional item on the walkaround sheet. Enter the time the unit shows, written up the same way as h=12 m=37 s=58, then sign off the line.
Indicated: h=9 m=48 s=26
